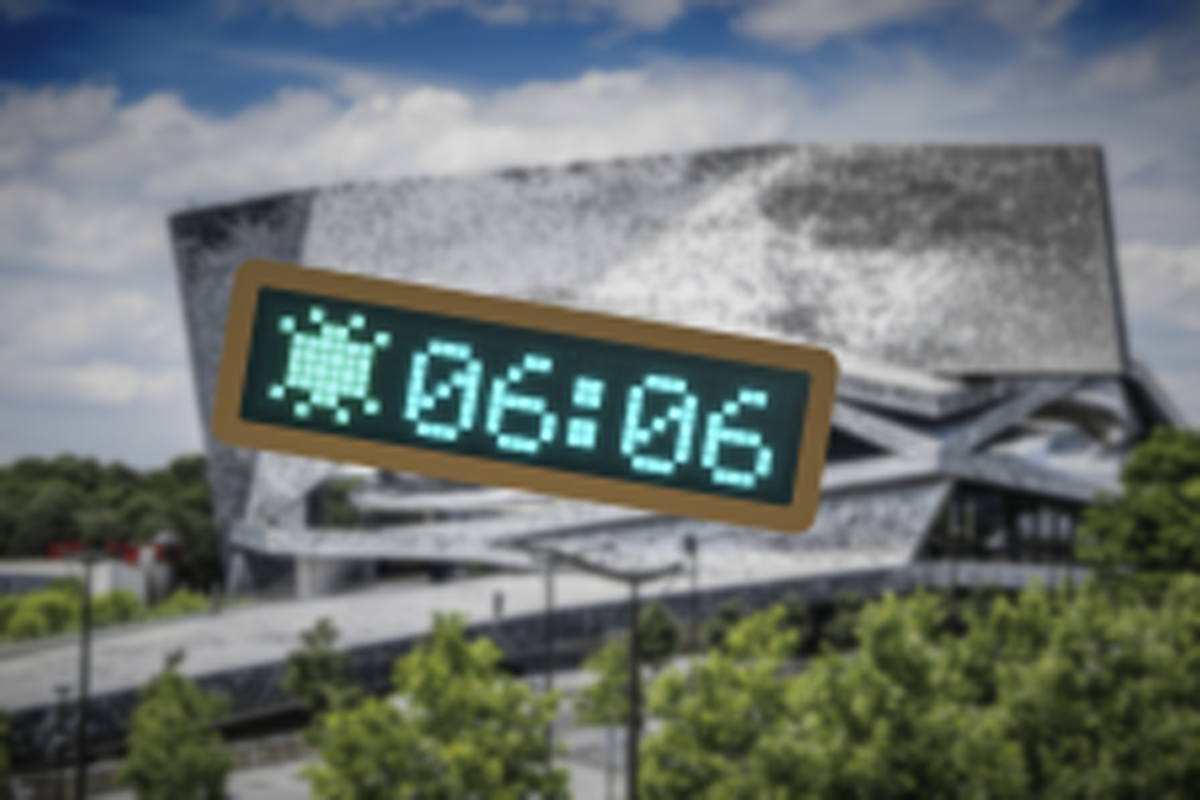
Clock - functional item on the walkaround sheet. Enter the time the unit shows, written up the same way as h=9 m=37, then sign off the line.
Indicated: h=6 m=6
